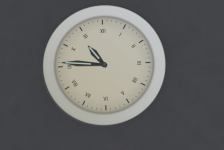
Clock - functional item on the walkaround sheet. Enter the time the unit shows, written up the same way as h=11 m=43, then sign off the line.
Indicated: h=10 m=46
